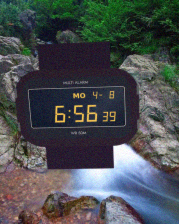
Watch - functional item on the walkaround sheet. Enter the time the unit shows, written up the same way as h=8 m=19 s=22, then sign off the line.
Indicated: h=6 m=56 s=39
